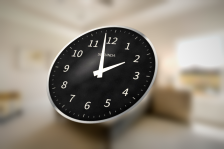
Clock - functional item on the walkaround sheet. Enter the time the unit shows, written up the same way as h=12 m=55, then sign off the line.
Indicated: h=1 m=58
